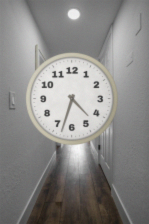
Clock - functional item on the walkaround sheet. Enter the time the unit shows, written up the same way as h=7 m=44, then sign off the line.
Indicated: h=4 m=33
